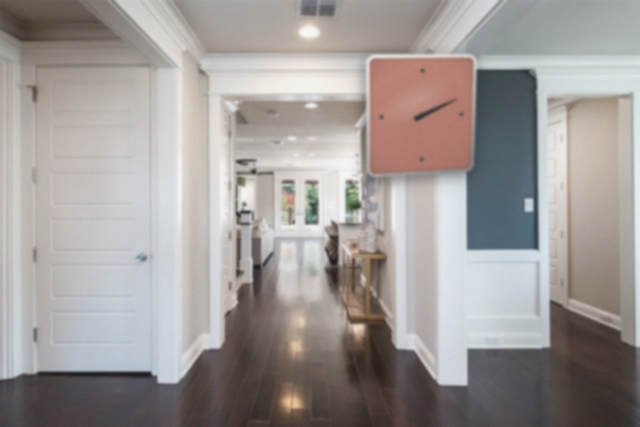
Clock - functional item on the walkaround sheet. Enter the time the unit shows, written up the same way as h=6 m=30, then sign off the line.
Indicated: h=2 m=11
